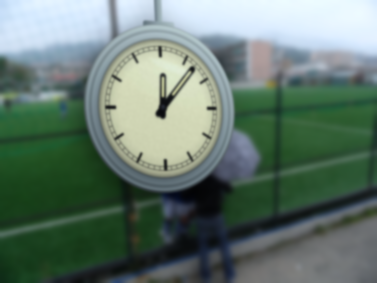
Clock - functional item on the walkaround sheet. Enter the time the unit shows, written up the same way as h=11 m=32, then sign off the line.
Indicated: h=12 m=7
